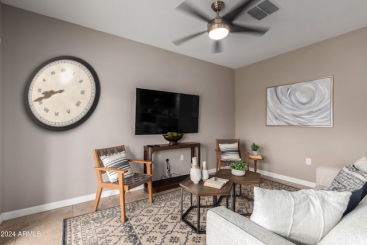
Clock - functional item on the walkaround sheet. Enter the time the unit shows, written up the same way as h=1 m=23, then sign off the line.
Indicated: h=8 m=41
